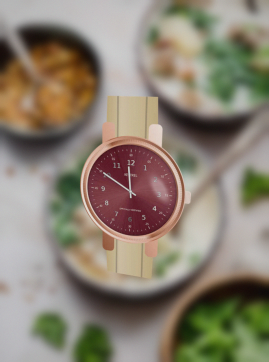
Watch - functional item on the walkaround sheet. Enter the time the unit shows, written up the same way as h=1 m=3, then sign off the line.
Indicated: h=11 m=50
